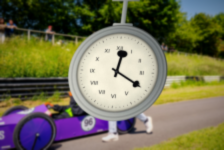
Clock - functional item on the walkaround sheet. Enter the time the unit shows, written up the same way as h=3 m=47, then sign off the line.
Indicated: h=12 m=20
